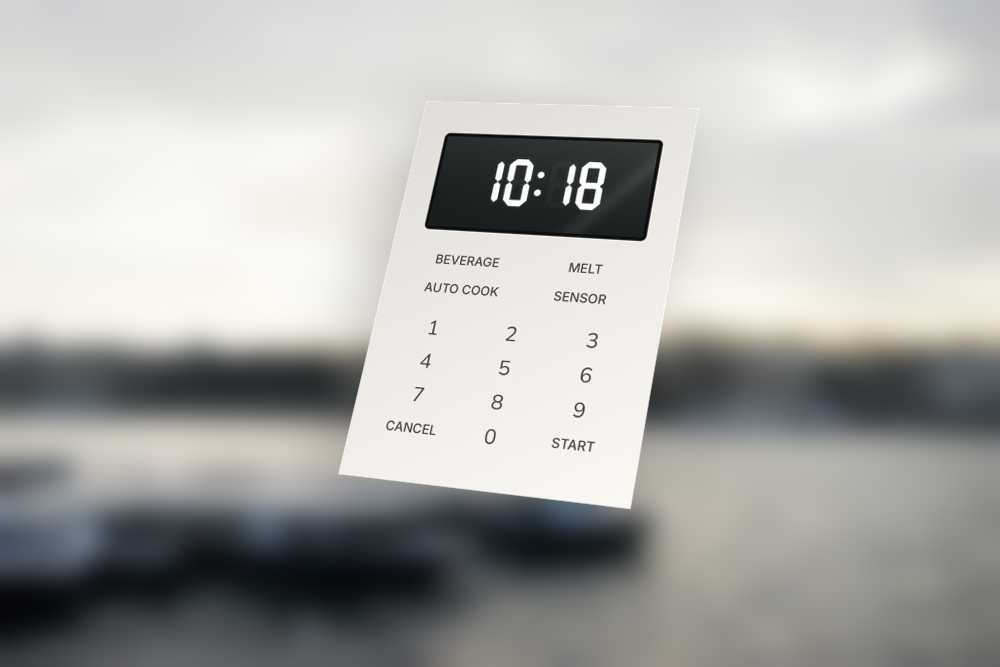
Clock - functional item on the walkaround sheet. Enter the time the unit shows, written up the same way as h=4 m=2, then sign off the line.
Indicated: h=10 m=18
